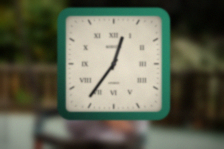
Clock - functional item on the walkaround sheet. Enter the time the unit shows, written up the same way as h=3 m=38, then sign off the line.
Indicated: h=12 m=36
